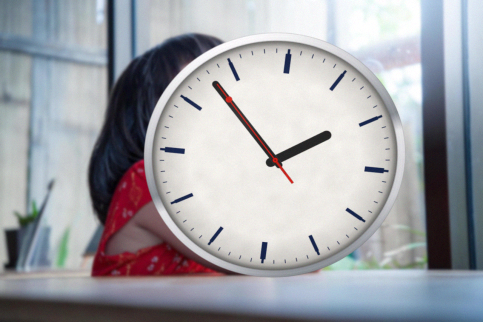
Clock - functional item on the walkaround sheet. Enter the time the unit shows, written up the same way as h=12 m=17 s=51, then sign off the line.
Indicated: h=1 m=52 s=53
